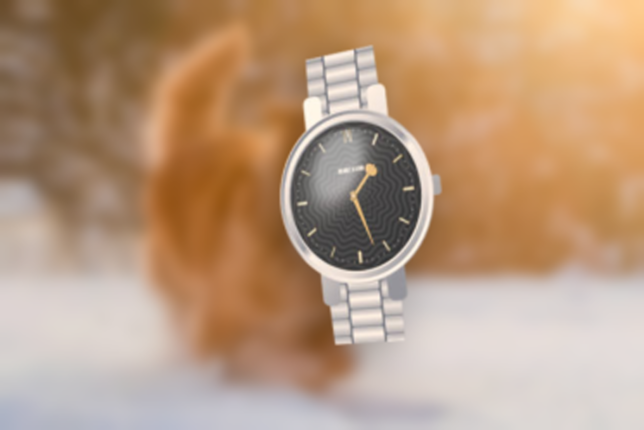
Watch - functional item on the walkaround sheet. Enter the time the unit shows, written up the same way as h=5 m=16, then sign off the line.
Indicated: h=1 m=27
